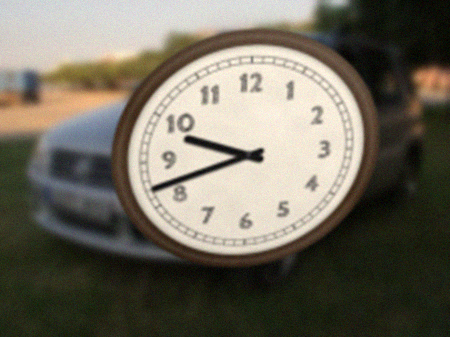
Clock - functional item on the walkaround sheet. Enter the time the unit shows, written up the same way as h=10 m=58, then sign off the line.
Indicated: h=9 m=42
